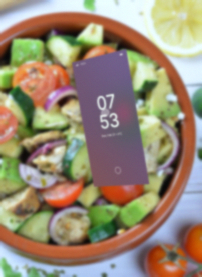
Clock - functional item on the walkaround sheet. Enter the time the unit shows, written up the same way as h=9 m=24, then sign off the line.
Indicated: h=7 m=53
